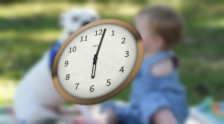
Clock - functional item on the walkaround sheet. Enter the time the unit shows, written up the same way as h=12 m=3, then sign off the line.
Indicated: h=6 m=2
